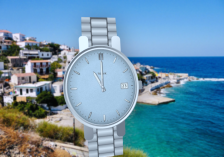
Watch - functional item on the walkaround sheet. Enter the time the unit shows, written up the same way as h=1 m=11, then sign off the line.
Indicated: h=11 m=0
